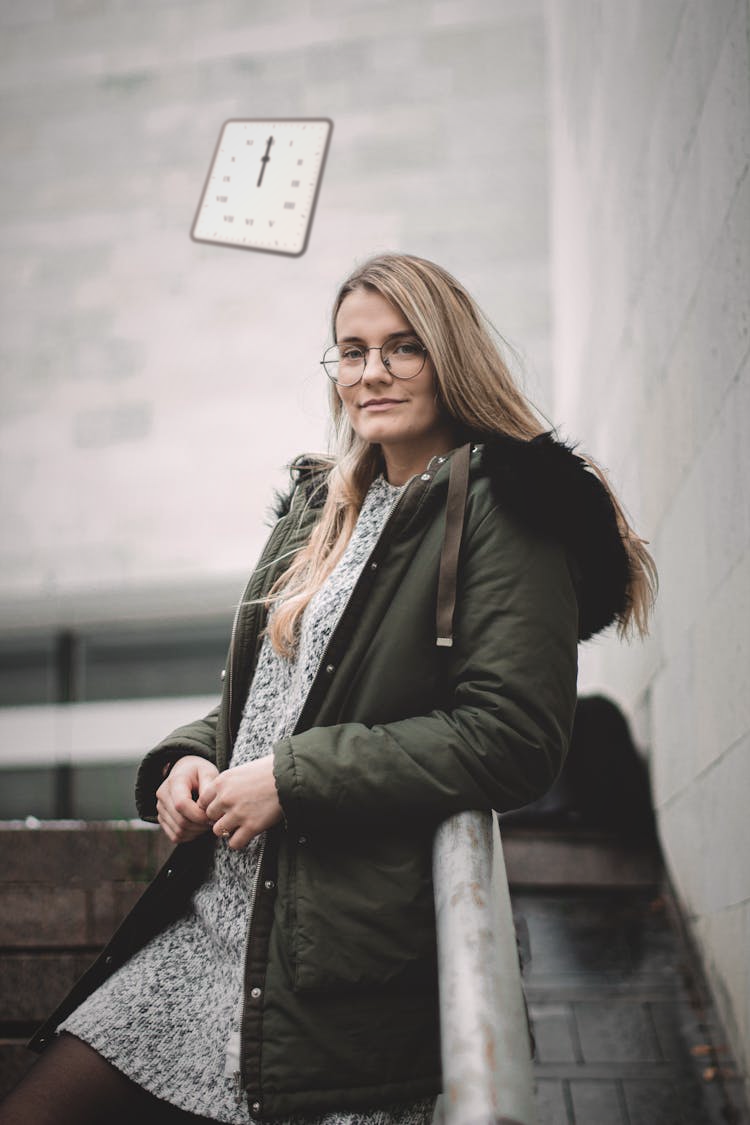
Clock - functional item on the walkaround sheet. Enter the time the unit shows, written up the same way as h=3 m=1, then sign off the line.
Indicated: h=12 m=0
